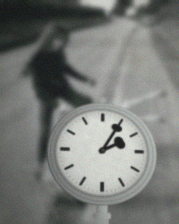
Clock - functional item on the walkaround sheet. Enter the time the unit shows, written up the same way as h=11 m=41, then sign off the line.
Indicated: h=2 m=5
